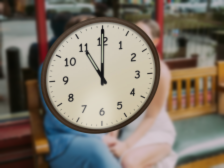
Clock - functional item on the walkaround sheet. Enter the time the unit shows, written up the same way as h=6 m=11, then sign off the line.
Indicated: h=11 m=0
